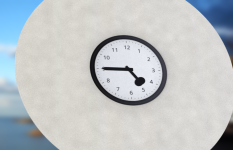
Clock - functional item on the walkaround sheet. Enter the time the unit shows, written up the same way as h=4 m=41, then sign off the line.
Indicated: h=4 m=45
